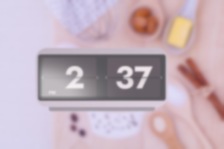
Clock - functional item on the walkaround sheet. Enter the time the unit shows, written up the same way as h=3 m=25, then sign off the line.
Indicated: h=2 m=37
